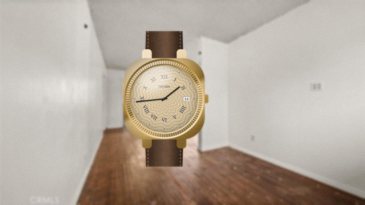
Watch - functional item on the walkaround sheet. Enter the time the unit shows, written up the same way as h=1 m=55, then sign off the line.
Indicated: h=1 m=44
